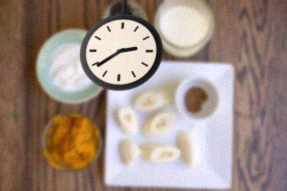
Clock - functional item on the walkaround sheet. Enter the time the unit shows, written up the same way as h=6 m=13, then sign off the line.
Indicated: h=2 m=39
